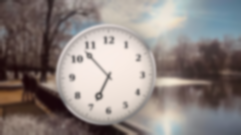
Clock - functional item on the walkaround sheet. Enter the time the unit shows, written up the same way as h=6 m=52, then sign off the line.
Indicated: h=6 m=53
